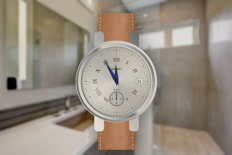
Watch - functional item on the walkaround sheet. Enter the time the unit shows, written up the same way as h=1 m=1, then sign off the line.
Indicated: h=11 m=55
